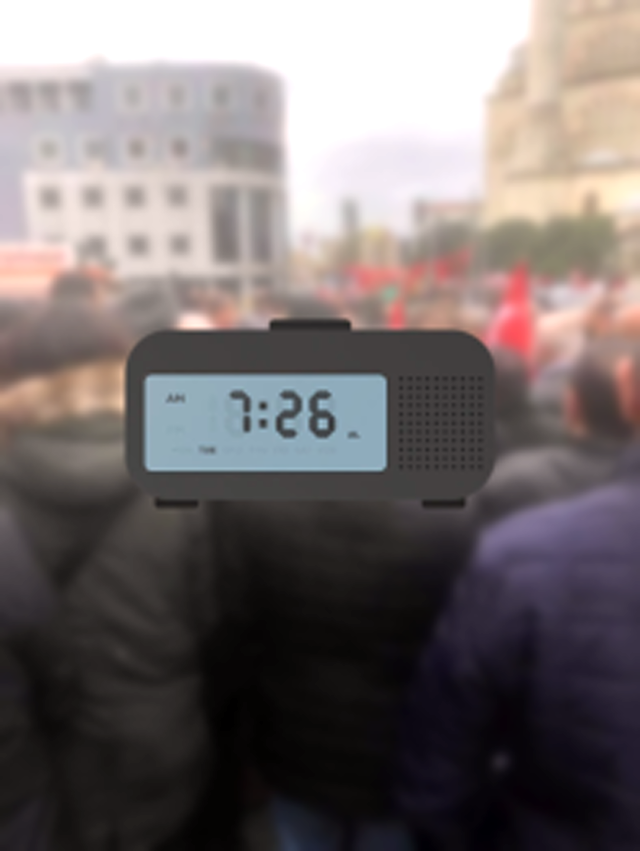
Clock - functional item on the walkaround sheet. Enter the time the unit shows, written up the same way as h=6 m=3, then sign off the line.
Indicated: h=7 m=26
